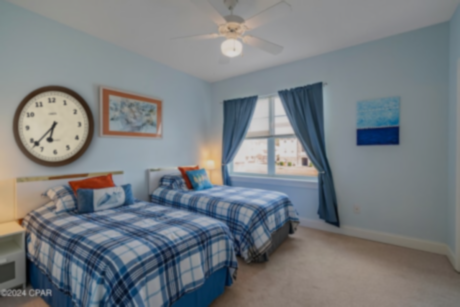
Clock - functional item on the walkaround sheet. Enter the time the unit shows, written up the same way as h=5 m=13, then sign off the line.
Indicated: h=6 m=38
